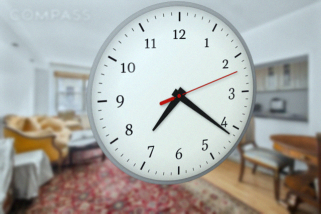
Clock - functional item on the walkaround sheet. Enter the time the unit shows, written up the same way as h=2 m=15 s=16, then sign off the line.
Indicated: h=7 m=21 s=12
